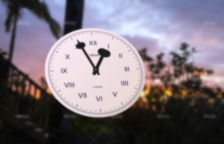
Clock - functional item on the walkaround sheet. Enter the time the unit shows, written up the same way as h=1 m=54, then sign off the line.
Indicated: h=12 m=56
